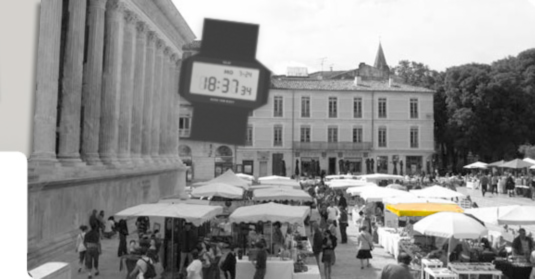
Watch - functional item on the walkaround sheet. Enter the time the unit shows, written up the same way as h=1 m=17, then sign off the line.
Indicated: h=18 m=37
